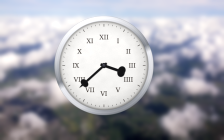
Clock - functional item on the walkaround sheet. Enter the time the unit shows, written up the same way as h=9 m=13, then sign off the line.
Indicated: h=3 m=38
